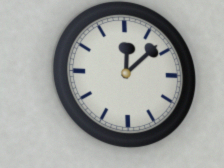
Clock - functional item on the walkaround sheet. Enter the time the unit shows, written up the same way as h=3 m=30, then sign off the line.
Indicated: h=12 m=8
